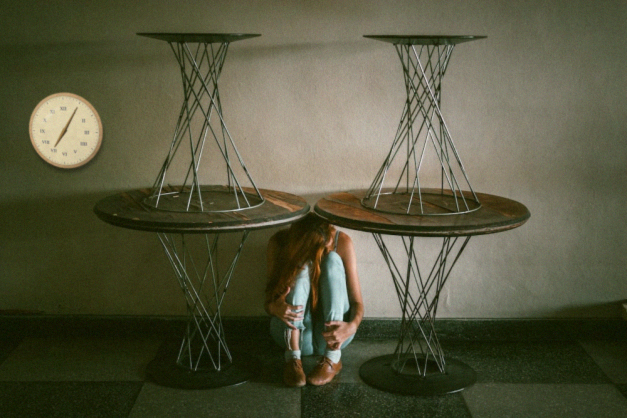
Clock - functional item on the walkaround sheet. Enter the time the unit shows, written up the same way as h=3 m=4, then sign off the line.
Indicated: h=7 m=5
